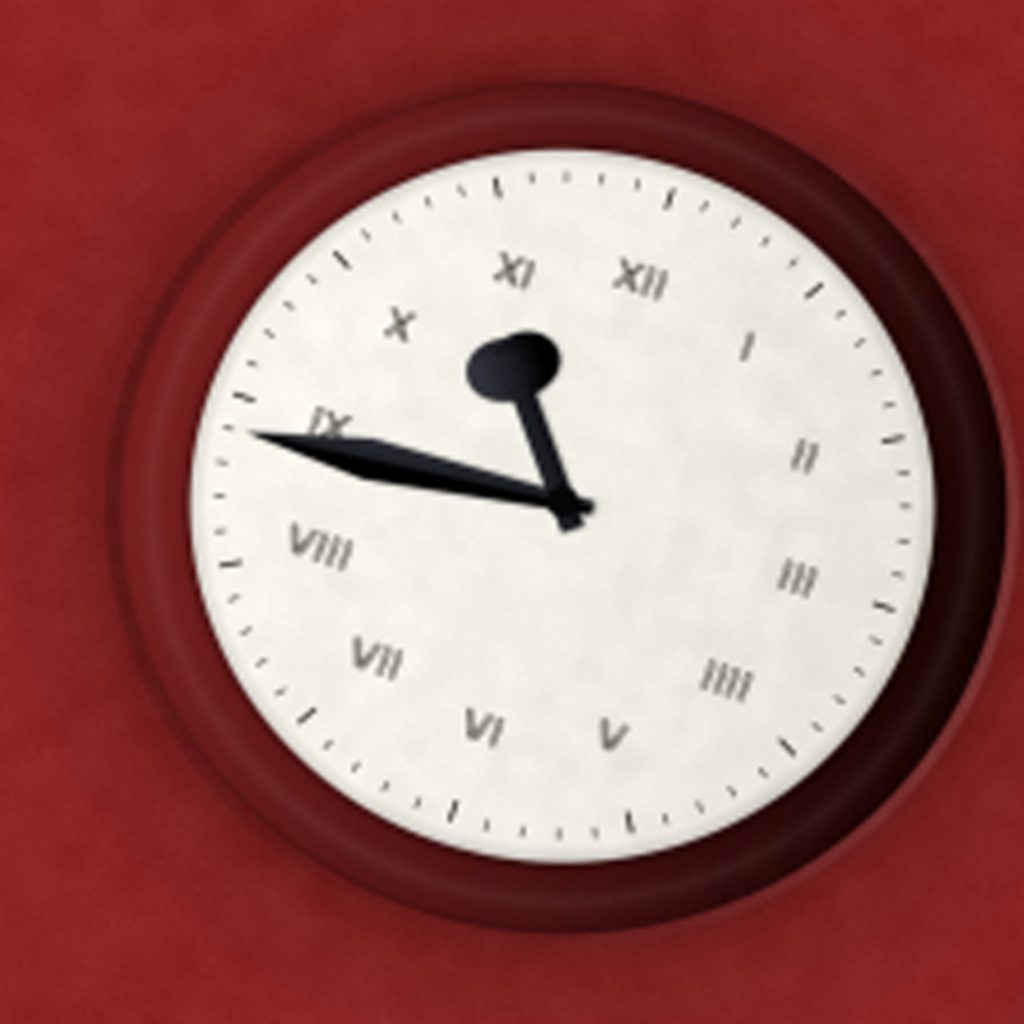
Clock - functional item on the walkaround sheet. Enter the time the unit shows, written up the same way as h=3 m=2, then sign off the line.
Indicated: h=10 m=44
